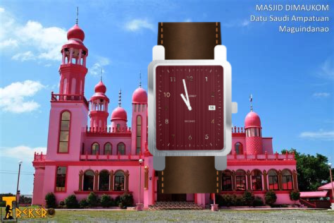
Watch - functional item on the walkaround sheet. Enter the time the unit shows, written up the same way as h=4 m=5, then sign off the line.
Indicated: h=10 m=58
